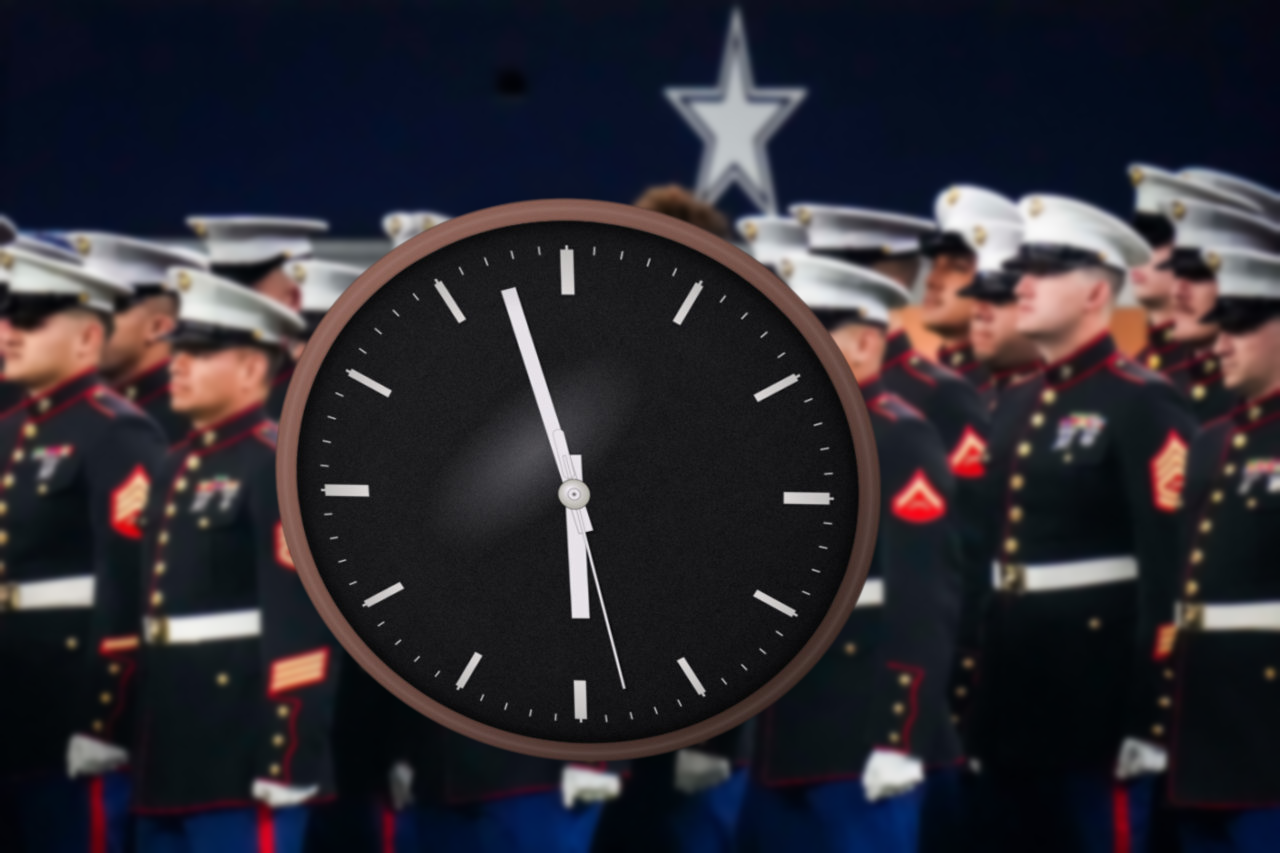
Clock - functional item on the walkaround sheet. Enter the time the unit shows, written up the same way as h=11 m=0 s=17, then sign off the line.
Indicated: h=5 m=57 s=28
